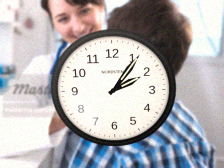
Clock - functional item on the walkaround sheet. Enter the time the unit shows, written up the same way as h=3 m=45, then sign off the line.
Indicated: h=2 m=6
